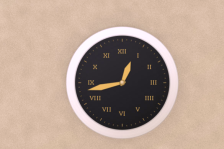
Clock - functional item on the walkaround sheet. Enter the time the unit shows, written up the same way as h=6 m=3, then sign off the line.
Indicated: h=12 m=43
